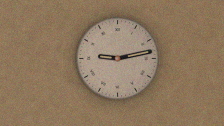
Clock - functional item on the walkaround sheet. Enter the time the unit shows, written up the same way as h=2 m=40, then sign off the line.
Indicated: h=9 m=13
